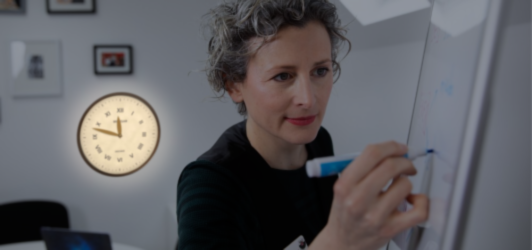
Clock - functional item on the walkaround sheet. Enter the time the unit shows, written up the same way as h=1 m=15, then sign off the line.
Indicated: h=11 m=48
